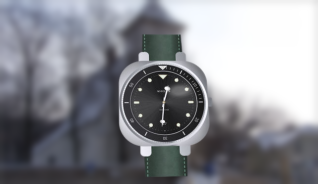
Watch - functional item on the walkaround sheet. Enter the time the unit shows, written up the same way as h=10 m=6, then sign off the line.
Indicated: h=12 m=31
